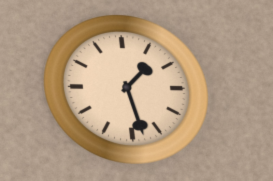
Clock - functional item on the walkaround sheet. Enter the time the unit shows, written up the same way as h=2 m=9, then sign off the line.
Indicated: h=1 m=28
